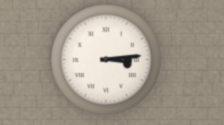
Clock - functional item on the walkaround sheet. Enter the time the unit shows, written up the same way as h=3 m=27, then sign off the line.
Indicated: h=3 m=14
